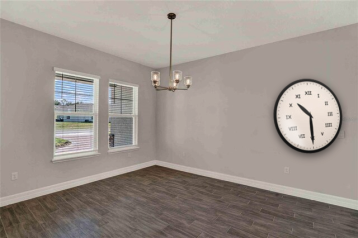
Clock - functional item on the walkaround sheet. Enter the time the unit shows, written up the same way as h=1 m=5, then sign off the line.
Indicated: h=10 m=30
